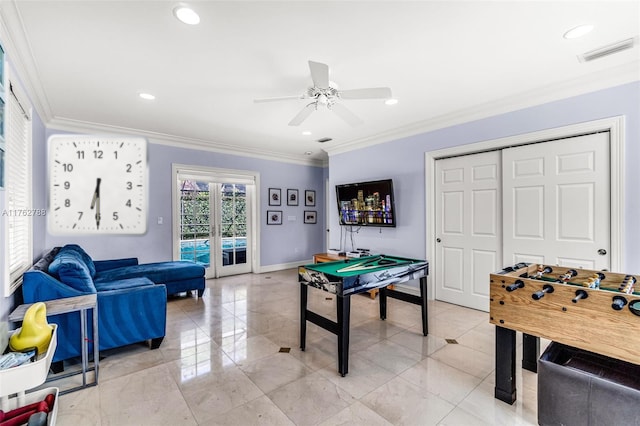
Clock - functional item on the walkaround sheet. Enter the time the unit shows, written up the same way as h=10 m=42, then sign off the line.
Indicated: h=6 m=30
